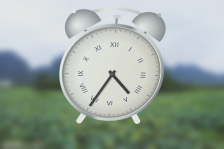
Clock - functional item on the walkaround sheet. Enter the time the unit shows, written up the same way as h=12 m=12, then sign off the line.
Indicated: h=4 m=35
